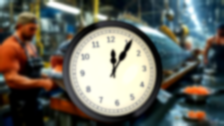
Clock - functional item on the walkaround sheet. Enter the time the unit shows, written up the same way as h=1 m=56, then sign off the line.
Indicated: h=12 m=6
